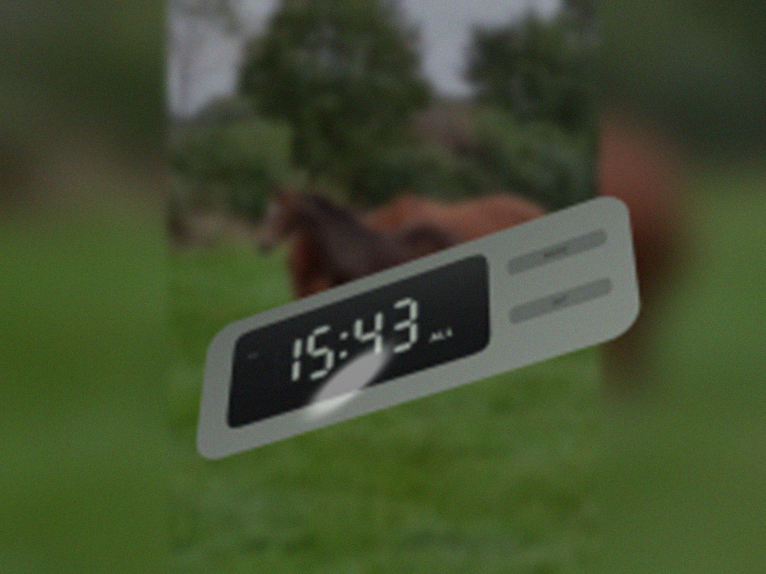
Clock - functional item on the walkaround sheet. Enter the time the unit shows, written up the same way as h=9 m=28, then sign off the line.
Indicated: h=15 m=43
